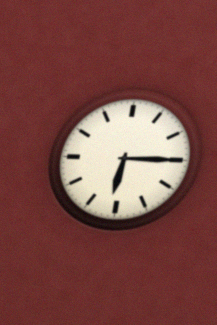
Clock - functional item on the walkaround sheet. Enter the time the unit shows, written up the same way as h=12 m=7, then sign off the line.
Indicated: h=6 m=15
